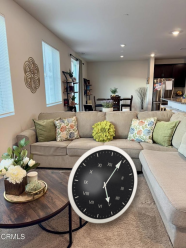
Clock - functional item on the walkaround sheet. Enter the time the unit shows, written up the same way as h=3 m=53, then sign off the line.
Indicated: h=5 m=4
